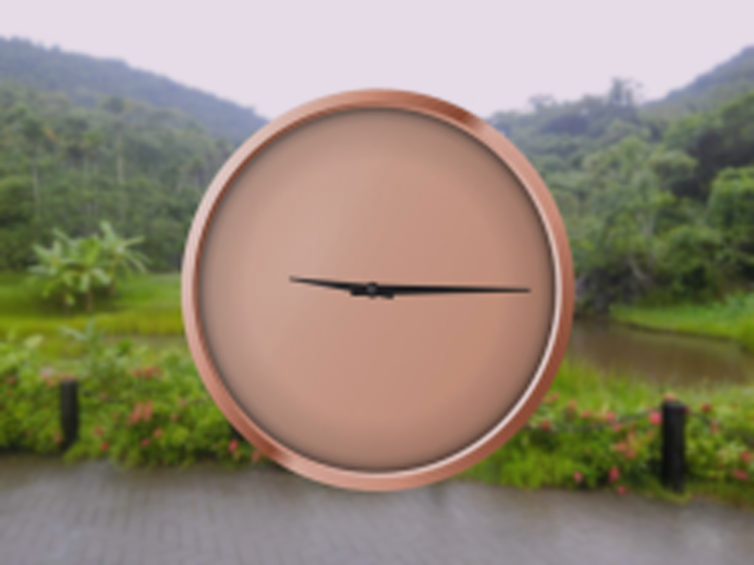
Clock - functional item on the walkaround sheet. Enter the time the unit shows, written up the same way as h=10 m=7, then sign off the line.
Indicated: h=9 m=15
